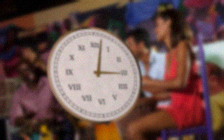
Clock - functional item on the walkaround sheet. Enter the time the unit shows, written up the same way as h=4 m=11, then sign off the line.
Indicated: h=3 m=2
